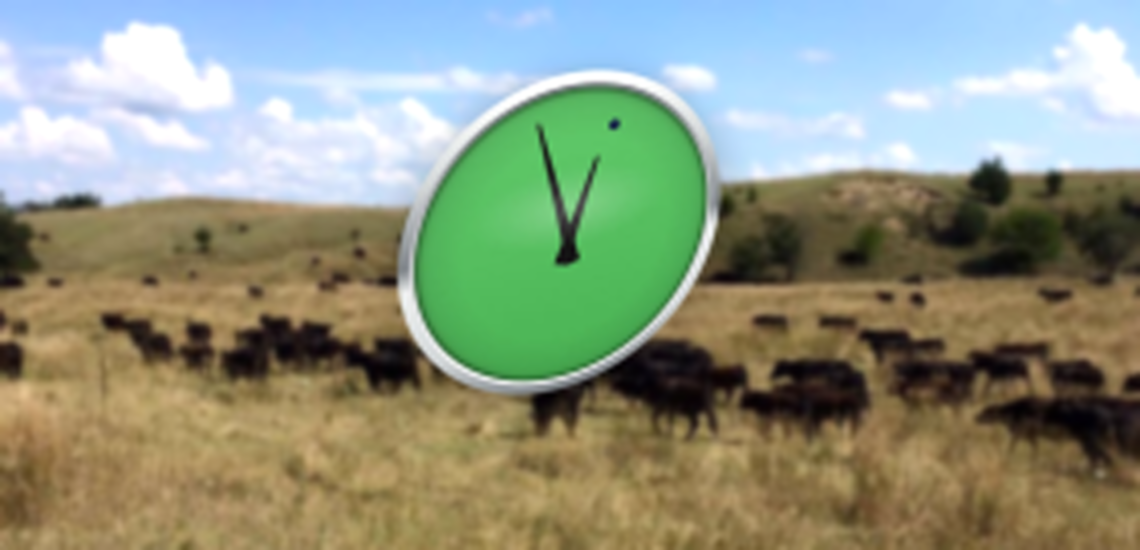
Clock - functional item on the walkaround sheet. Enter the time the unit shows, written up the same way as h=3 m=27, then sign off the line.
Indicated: h=11 m=54
